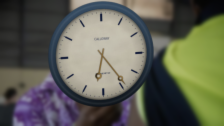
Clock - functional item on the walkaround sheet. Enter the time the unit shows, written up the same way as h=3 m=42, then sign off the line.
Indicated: h=6 m=24
